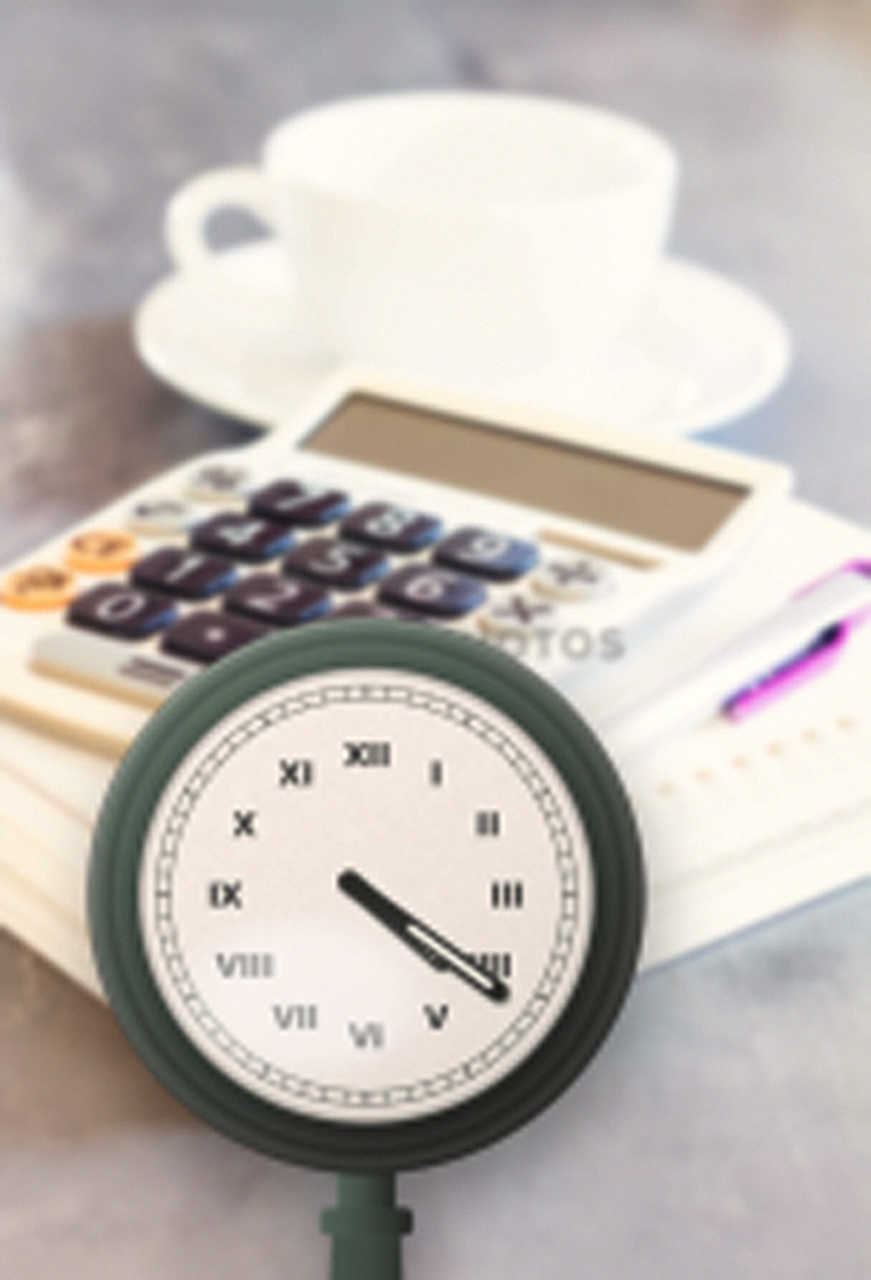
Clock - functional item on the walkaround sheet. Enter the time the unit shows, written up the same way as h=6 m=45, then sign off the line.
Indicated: h=4 m=21
